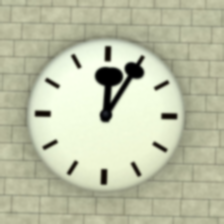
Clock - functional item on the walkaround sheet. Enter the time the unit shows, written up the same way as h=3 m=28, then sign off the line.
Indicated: h=12 m=5
